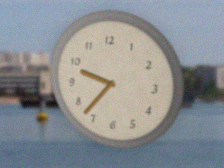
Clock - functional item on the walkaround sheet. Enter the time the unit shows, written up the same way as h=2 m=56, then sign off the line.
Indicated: h=9 m=37
